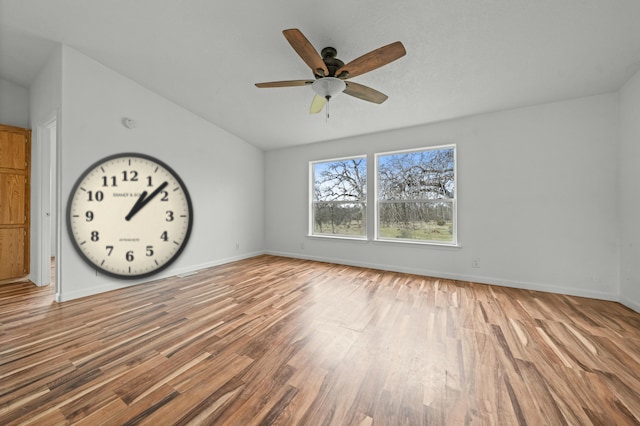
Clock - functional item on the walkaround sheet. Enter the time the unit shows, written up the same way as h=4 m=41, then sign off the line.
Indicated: h=1 m=8
